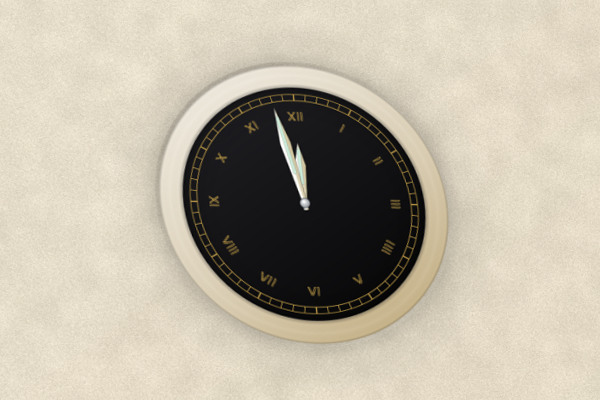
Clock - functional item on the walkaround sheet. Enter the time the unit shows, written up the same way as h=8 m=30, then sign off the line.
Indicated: h=11 m=58
